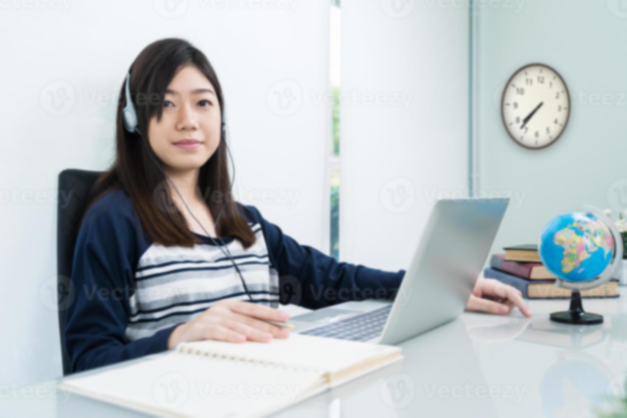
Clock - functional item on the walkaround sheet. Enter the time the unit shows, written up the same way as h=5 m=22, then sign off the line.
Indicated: h=7 m=37
